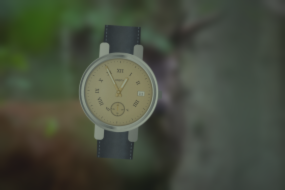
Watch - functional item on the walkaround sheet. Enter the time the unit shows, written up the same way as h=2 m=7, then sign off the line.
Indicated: h=12 m=55
